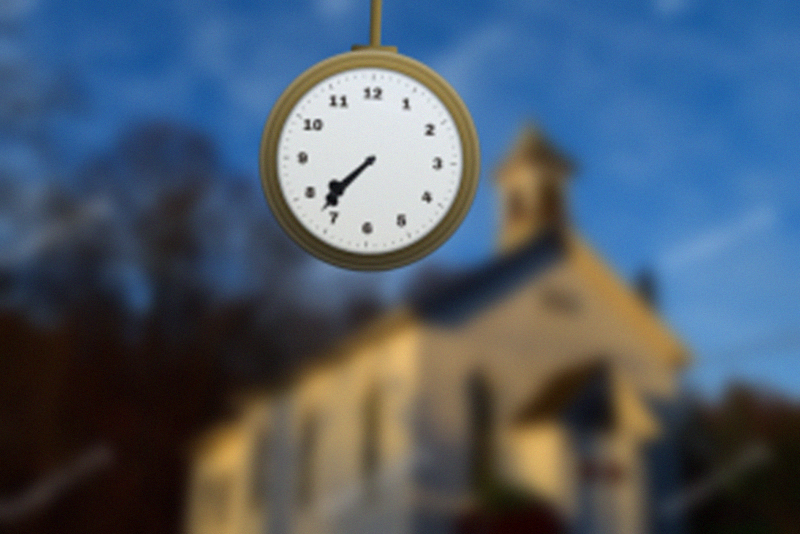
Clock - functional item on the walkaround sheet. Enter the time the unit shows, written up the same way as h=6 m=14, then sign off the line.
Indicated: h=7 m=37
